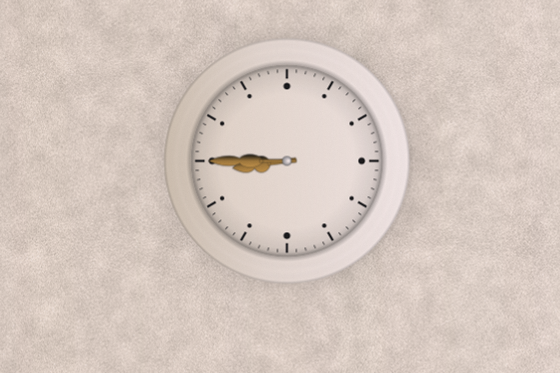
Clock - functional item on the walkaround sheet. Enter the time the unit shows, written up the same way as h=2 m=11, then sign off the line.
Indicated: h=8 m=45
